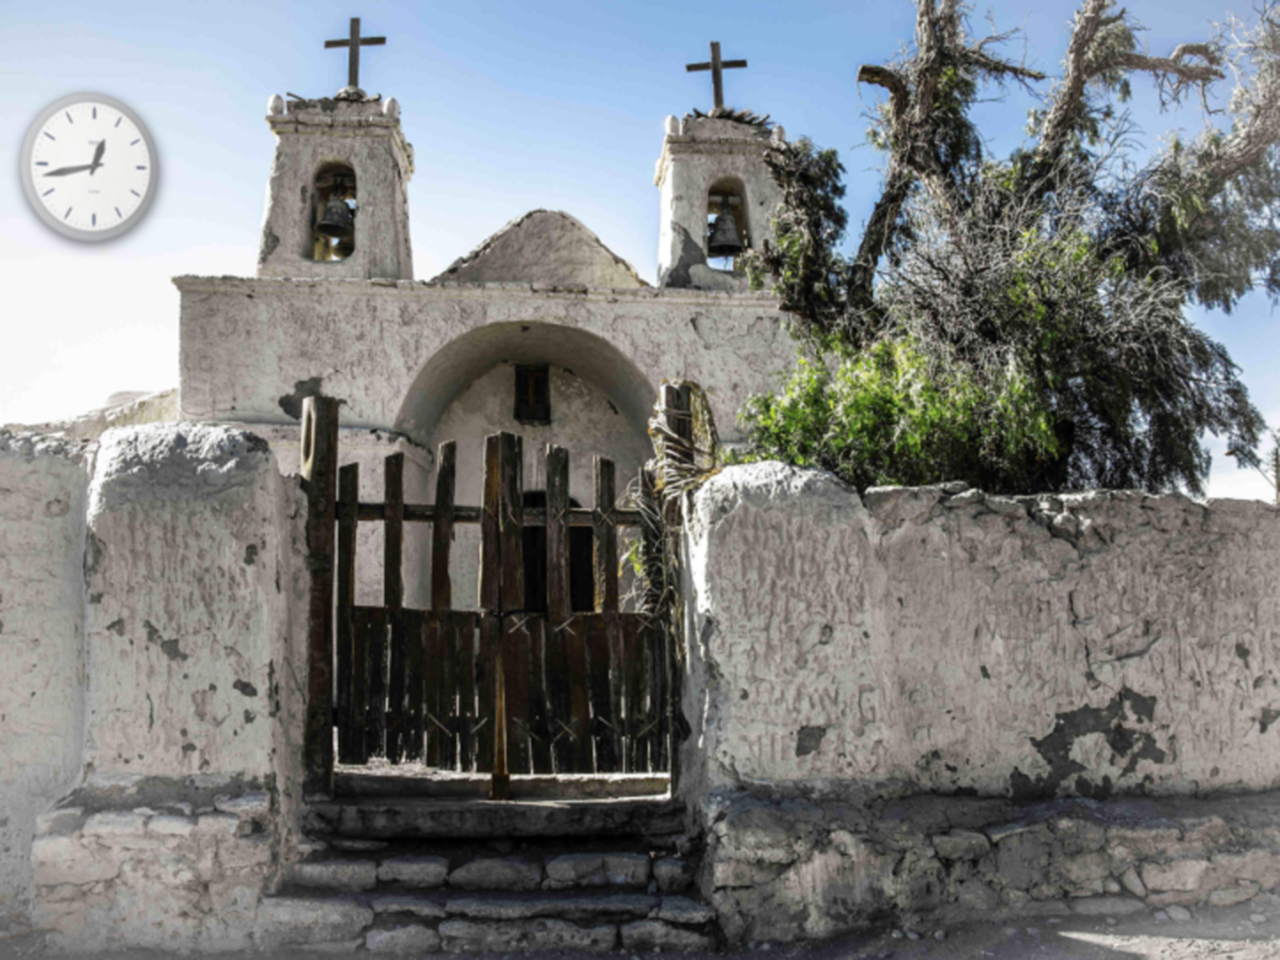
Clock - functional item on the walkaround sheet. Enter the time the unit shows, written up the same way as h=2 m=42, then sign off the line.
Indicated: h=12 m=43
